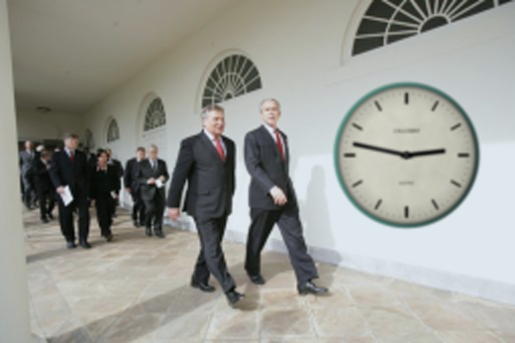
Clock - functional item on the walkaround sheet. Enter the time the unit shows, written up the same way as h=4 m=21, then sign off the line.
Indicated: h=2 m=47
